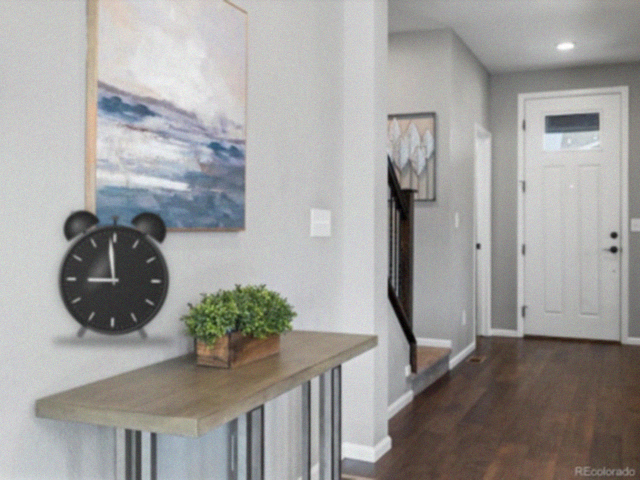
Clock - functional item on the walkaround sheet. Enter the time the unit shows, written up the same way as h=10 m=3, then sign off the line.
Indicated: h=8 m=59
